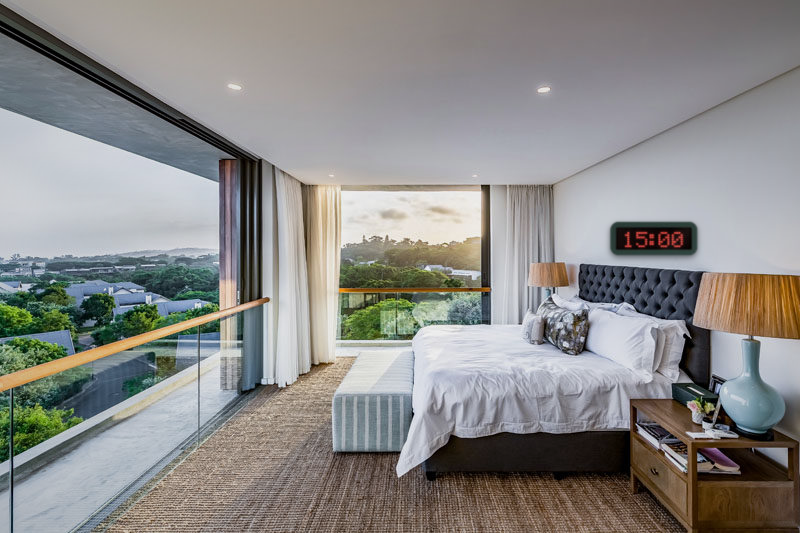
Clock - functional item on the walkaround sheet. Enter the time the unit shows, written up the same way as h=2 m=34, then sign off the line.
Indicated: h=15 m=0
